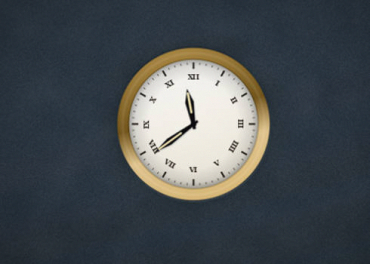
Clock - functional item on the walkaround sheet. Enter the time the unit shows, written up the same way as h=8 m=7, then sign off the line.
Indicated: h=11 m=39
